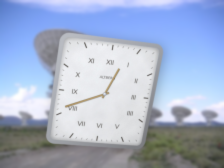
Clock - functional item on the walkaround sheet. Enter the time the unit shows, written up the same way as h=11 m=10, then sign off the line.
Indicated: h=12 m=41
